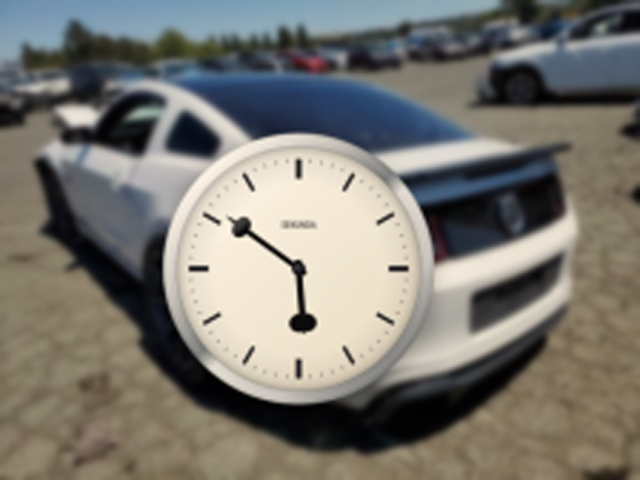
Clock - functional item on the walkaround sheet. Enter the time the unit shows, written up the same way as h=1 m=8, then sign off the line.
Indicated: h=5 m=51
